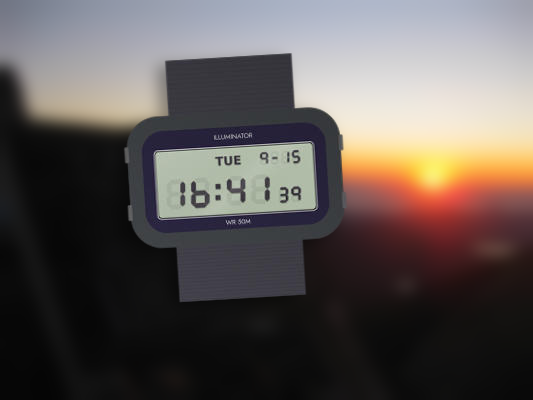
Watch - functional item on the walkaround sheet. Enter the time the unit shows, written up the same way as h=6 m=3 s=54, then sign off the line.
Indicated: h=16 m=41 s=39
